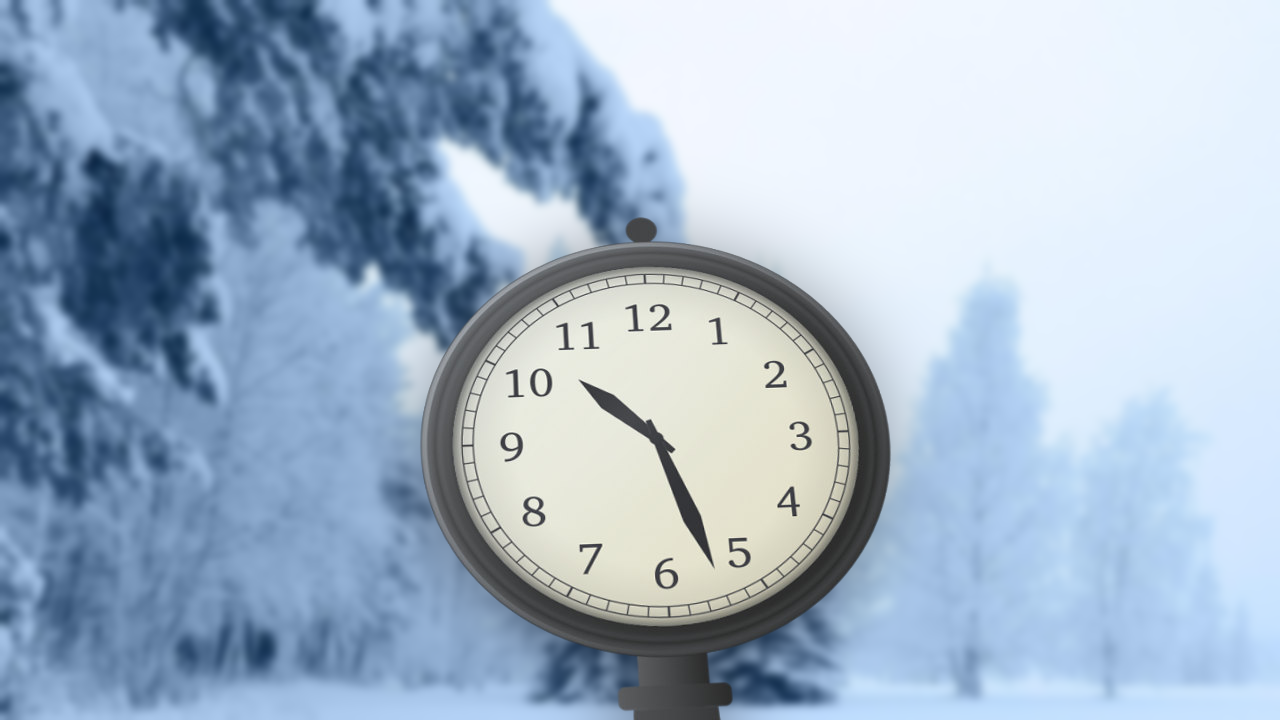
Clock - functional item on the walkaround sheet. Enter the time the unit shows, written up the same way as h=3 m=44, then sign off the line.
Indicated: h=10 m=27
